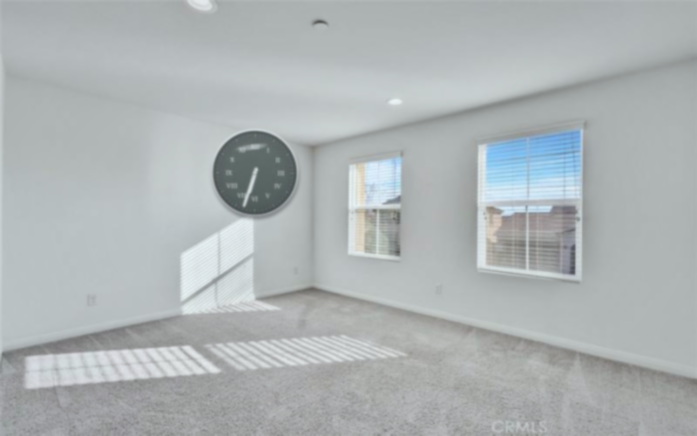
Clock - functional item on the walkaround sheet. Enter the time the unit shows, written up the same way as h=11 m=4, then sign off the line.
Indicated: h=6 m=33
